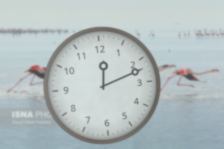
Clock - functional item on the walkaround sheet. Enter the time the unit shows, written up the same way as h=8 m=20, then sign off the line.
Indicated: h=12 m=12
